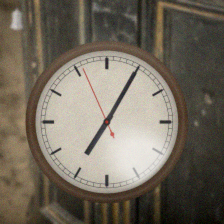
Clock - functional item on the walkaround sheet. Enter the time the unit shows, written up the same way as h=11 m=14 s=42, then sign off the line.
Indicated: h=7 m=4 s=56
